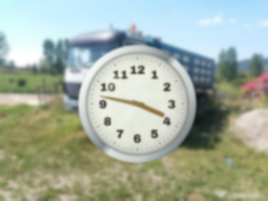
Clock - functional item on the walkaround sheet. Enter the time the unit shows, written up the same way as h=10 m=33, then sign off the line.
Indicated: h=3 m=47
